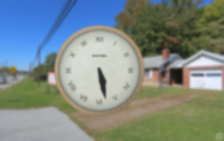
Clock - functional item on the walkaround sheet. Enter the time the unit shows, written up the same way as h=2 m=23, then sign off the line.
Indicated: h=5 m=28
